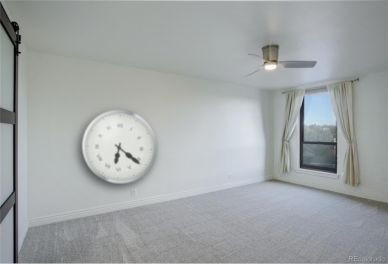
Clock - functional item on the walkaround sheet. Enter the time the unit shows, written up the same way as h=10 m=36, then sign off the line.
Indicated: h=6 m=21
